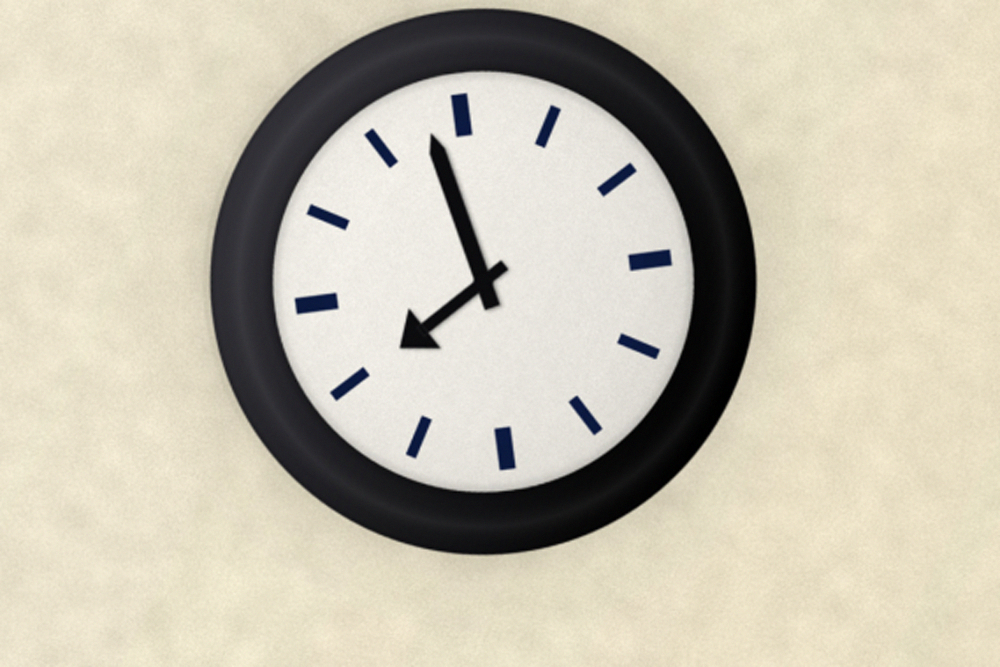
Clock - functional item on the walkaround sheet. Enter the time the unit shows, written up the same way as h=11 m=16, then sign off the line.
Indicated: h=7 m=58
